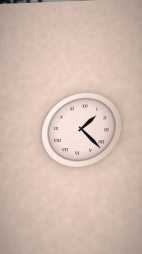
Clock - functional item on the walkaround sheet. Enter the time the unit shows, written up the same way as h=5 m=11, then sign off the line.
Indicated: h=1 m=22
